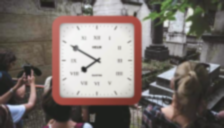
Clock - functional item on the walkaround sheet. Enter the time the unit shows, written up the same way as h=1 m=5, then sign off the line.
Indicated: h=7 m=50
